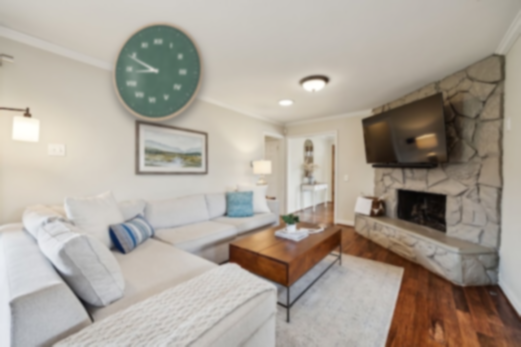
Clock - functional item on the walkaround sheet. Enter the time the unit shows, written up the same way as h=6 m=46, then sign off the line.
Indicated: h=8 m=49
